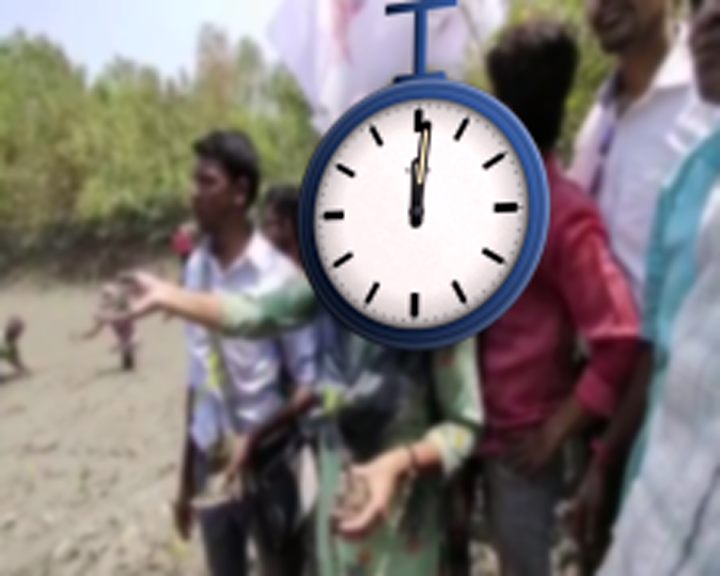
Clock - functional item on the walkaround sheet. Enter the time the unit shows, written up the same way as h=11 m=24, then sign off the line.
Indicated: h=12 m=1
